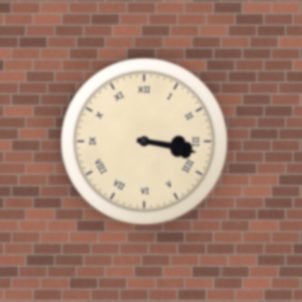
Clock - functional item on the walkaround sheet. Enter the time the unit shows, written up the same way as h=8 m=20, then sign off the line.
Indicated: h=3 m=17
